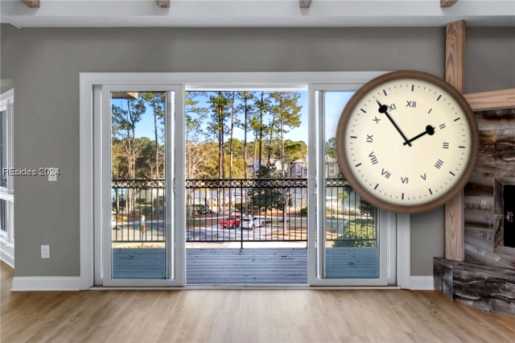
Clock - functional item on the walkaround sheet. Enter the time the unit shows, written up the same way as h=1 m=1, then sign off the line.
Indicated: h=1 m=53
